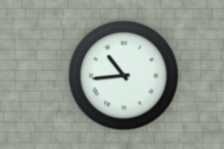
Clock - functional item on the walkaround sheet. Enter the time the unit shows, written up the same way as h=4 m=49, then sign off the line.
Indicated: h=10 m=44
